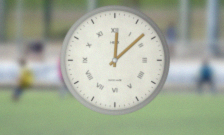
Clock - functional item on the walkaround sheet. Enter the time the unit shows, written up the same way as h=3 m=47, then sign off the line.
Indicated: h=12 m=8
